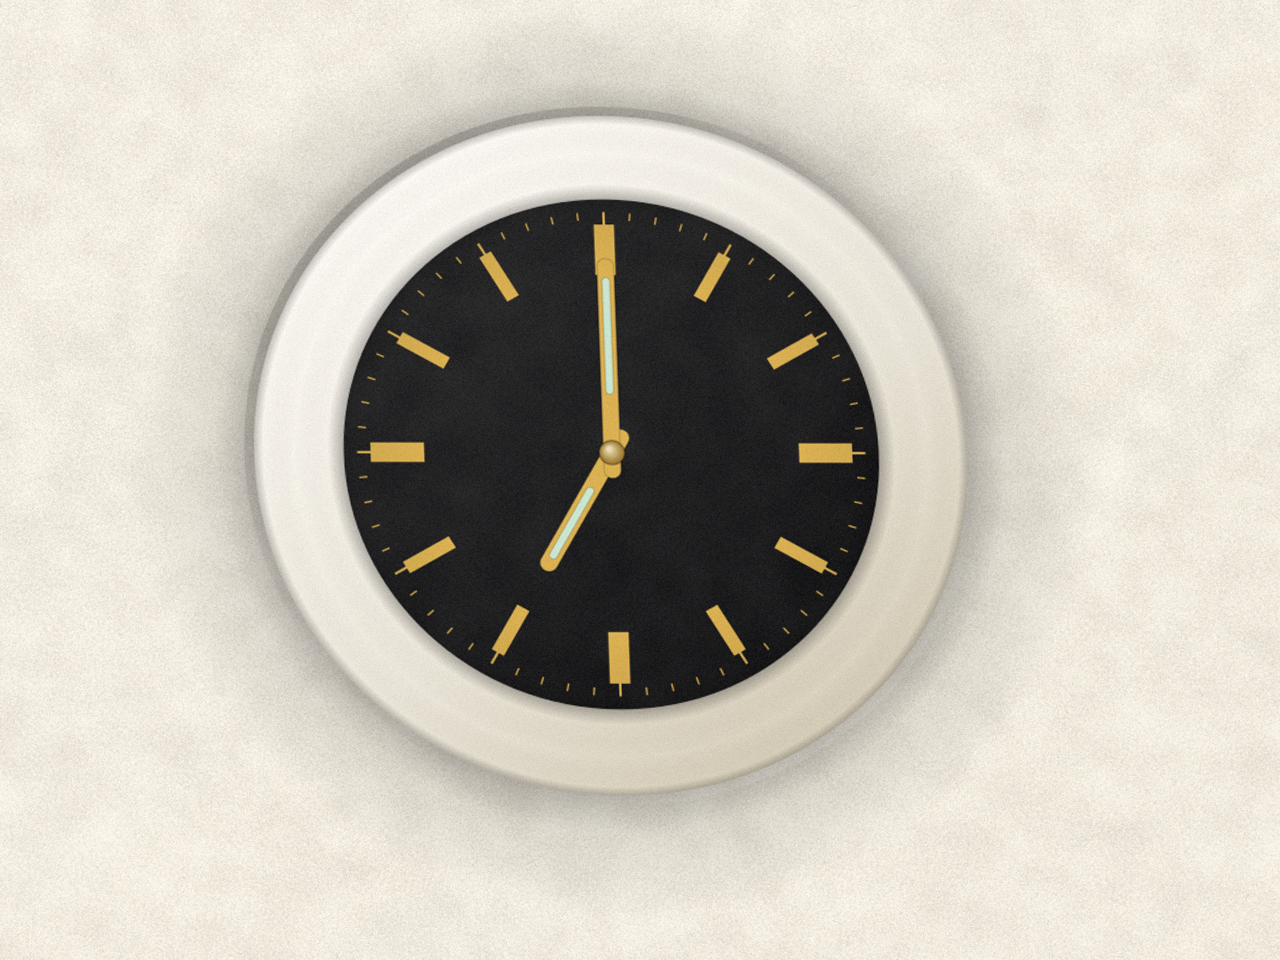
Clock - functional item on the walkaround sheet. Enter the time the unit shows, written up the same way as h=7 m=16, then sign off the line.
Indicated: h=7 m=0
